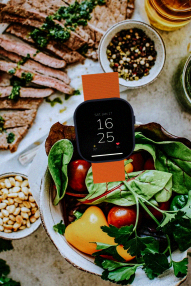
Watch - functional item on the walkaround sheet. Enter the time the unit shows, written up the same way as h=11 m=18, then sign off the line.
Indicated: h=16 m=25
